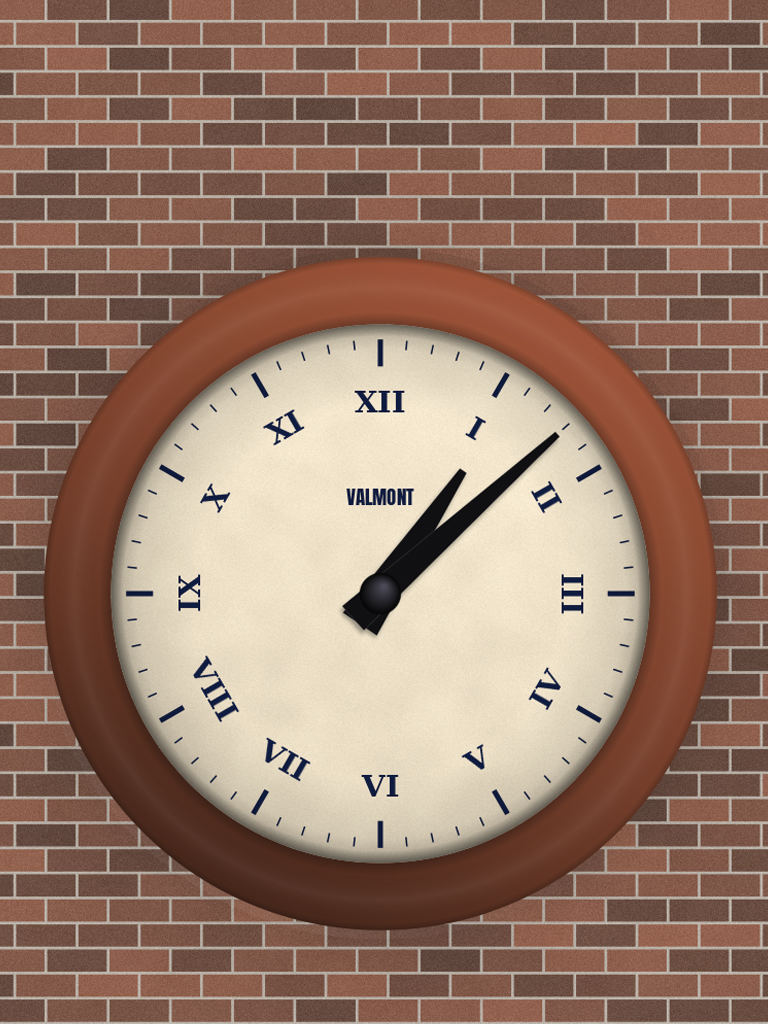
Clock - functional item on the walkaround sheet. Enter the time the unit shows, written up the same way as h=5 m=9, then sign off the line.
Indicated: h=1 m=8
